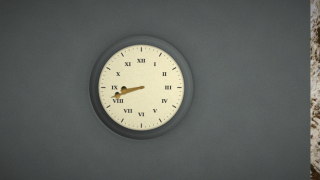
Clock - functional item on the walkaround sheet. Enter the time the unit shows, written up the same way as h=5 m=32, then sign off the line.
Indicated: h=8 m=42
